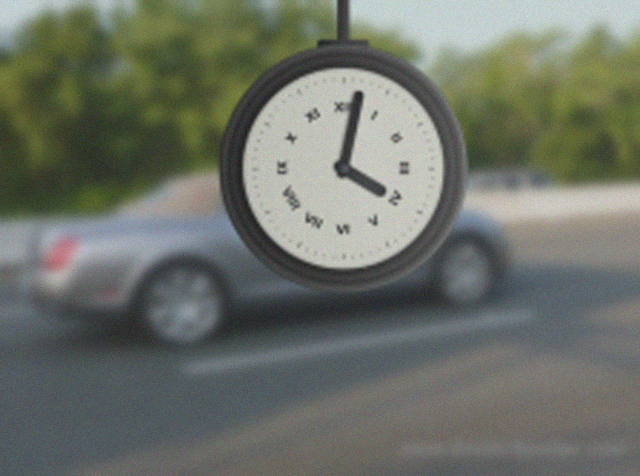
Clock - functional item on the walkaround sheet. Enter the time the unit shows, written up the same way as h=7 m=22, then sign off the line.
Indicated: h=4 m=2
